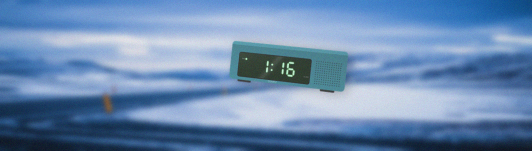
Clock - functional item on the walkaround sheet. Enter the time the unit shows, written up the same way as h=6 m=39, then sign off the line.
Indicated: h=1 m=16
